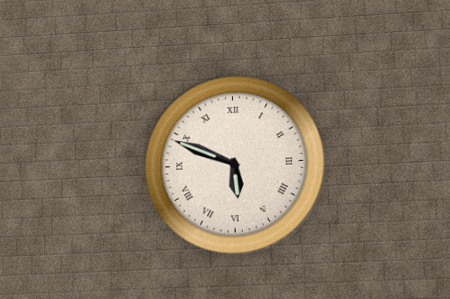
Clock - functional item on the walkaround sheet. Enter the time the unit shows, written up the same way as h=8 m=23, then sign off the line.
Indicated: h=5 m=49
